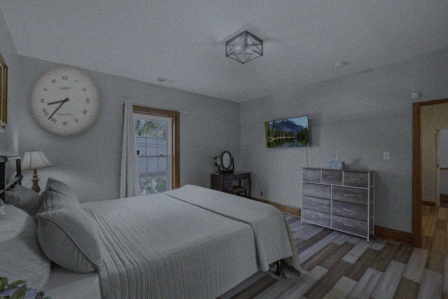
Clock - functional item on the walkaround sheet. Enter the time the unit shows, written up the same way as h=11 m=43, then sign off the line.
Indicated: h=8 m=37
